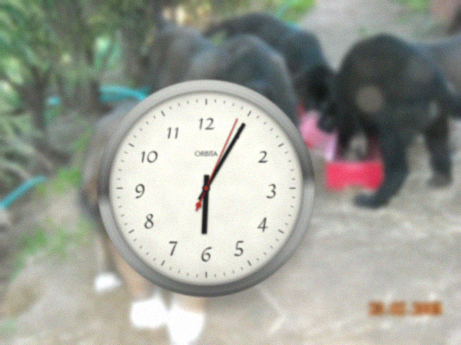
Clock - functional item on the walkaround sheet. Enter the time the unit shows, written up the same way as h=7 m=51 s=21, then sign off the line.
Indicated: h=6 m=5 s=4
